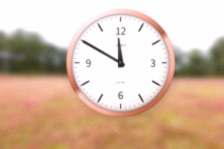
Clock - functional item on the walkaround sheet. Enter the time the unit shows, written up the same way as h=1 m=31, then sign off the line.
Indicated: h=11 m=50
